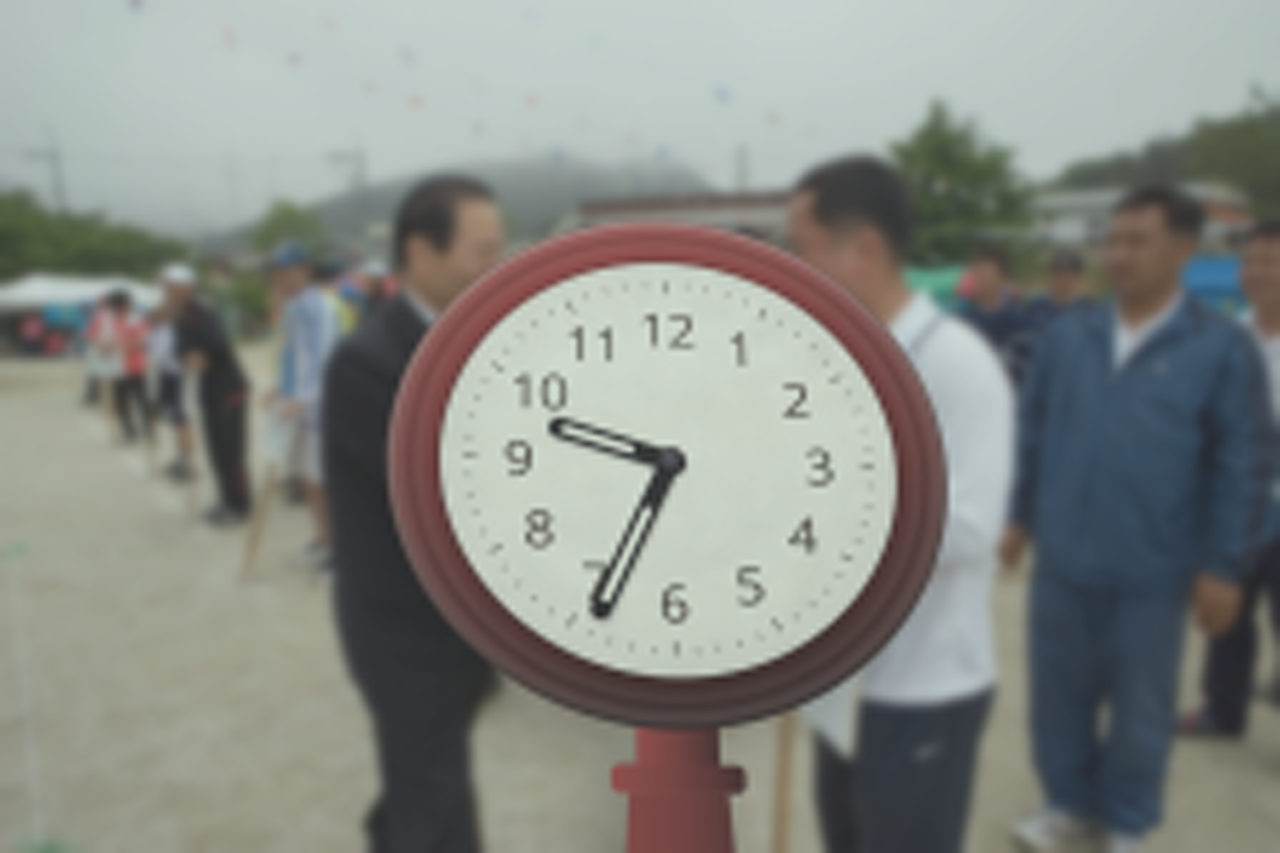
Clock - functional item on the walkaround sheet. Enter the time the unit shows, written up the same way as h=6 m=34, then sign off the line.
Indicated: h=9 m=34
